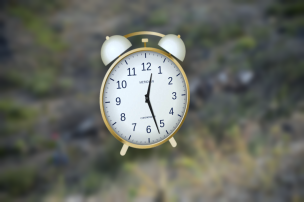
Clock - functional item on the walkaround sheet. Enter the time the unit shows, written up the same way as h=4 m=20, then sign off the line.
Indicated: h=12 m=27
